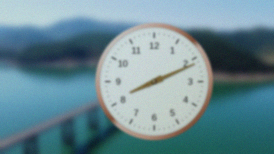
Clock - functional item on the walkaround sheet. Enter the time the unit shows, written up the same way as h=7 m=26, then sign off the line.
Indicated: h=8 m=11
